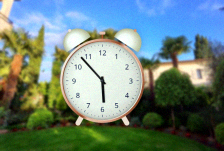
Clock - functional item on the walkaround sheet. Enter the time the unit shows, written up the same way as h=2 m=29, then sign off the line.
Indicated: h=5 m=53
